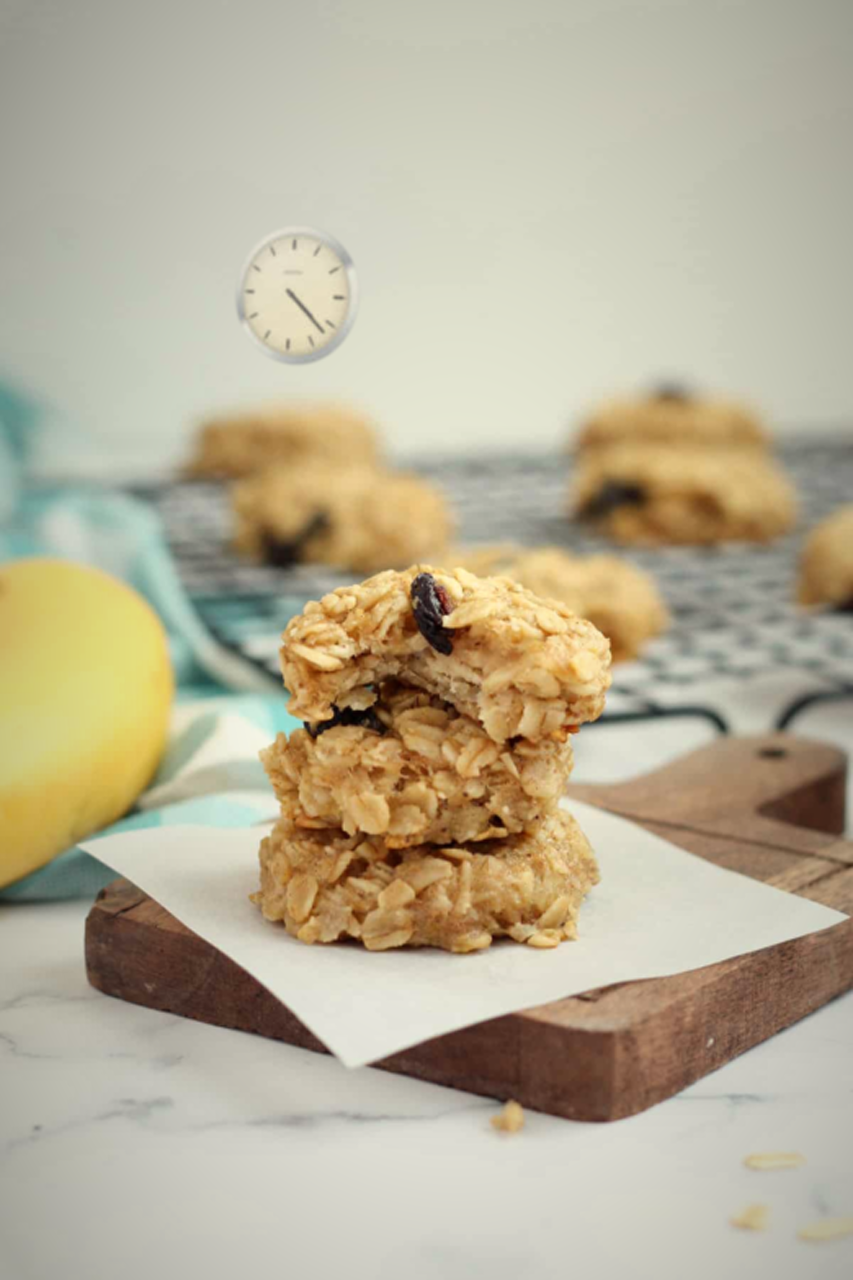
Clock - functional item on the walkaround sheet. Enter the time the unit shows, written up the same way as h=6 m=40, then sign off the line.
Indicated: h=4 m=22
